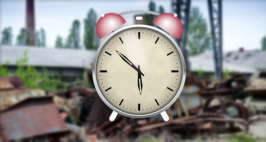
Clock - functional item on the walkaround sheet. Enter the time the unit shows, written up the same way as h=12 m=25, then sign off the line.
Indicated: h=5 m=52
